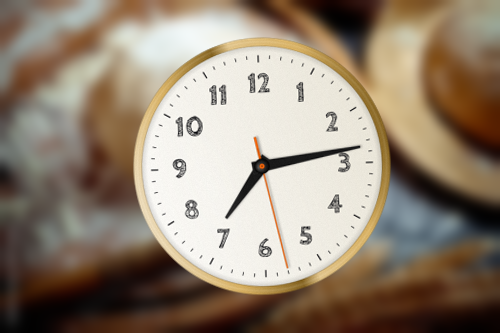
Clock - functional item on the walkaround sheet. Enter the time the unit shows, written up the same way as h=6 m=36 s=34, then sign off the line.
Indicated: h=7 m=13 s=28
